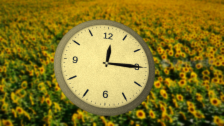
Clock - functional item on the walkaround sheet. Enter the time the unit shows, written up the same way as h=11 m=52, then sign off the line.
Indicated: h=12 m=15
